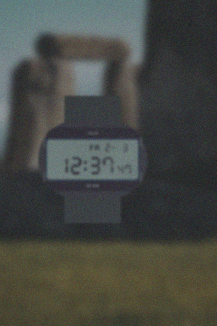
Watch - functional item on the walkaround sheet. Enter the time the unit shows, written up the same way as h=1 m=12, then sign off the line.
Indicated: h=12 m=37
